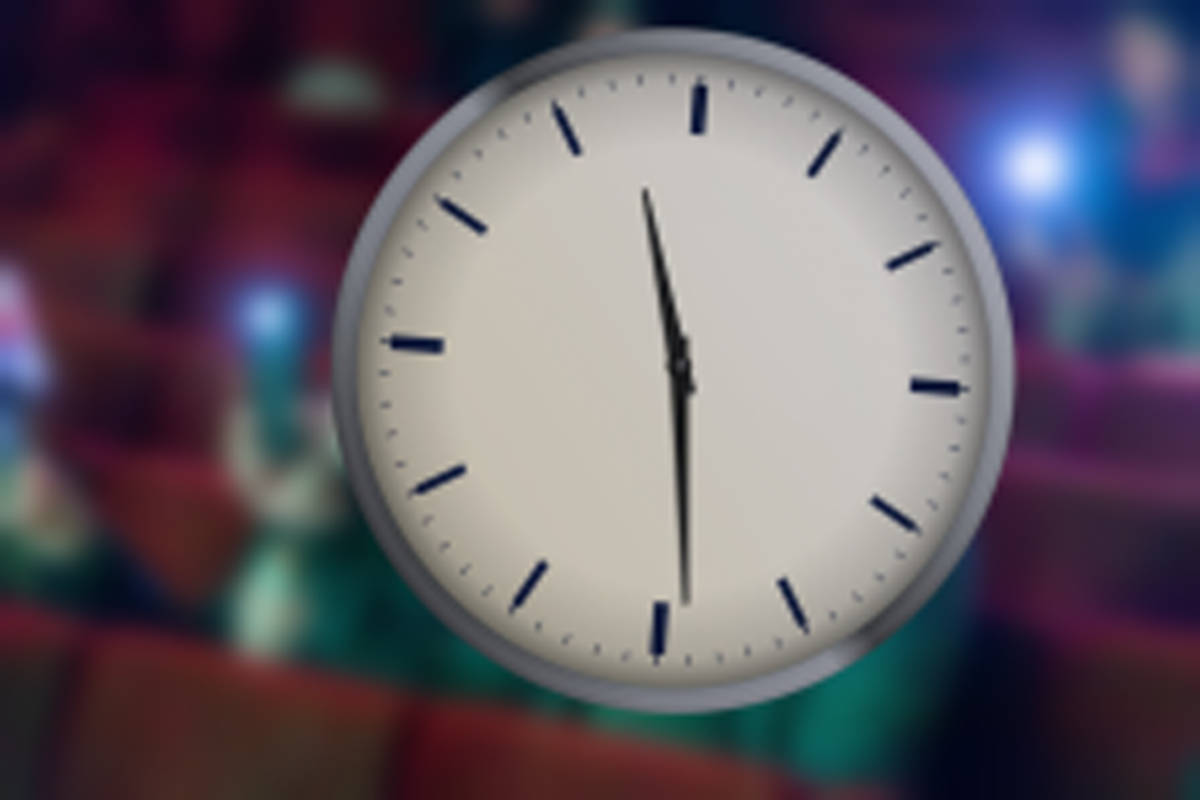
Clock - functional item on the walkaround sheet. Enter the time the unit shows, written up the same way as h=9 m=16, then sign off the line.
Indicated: h=11 m=29
